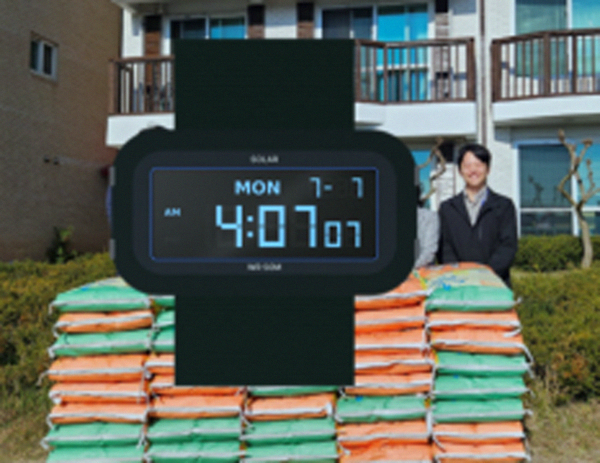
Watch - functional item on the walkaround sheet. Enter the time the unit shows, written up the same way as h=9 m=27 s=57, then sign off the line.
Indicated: h=4 m=7 s=7
